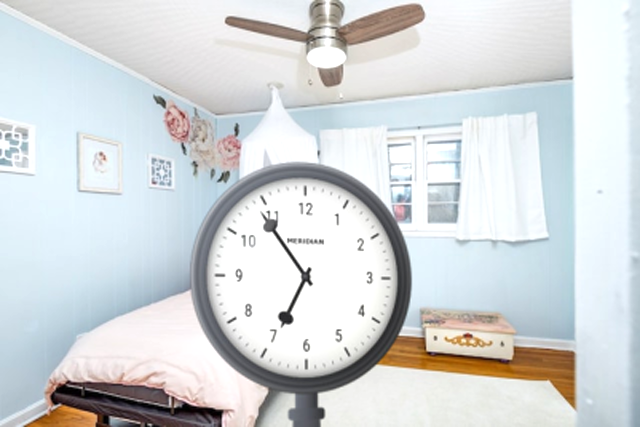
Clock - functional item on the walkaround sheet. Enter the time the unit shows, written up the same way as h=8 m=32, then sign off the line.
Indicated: h=6 m=54
